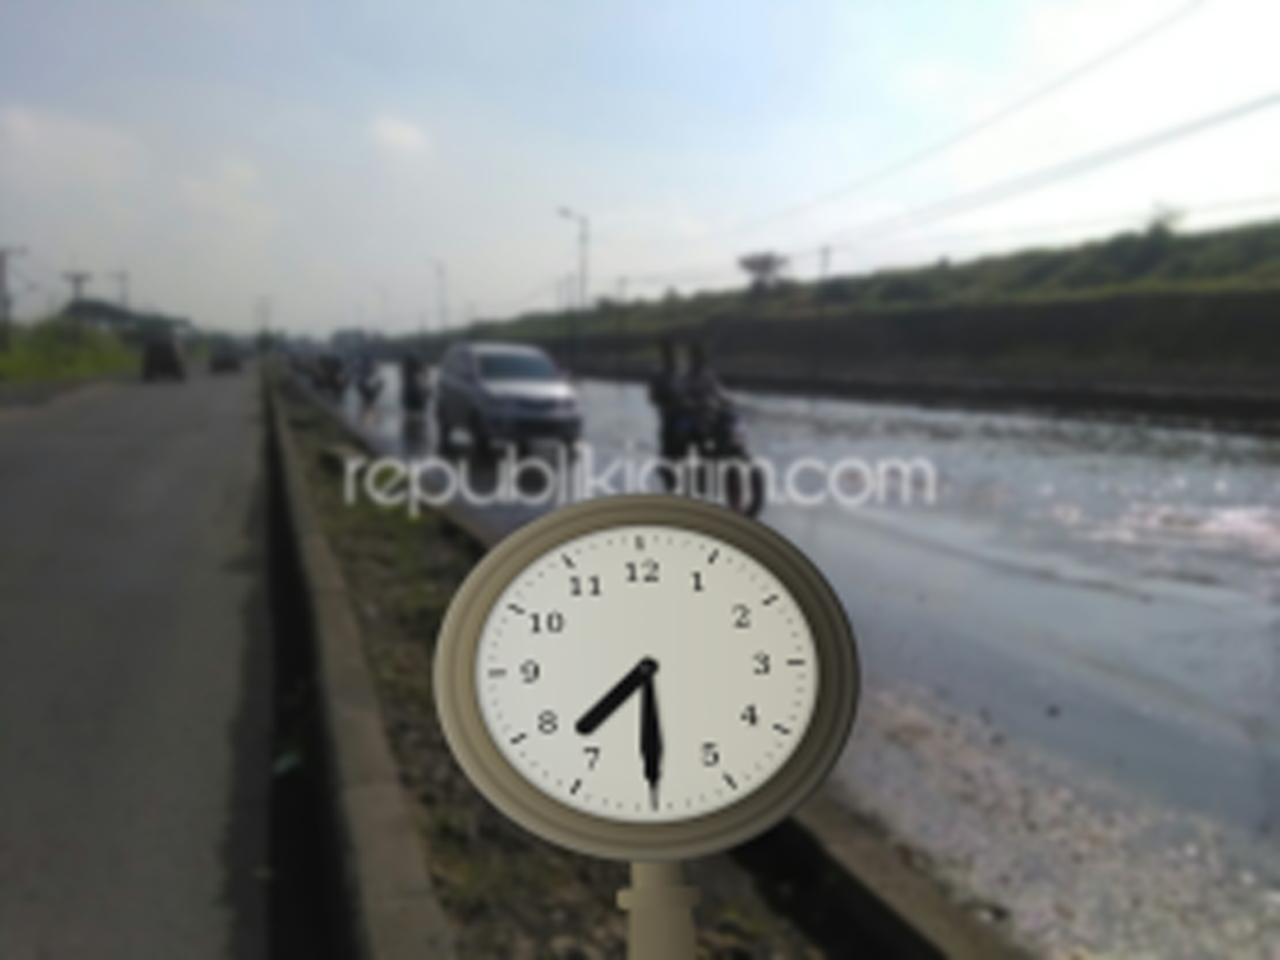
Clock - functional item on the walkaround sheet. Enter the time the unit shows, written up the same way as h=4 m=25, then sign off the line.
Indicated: h=7 m=30
